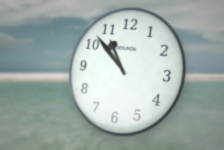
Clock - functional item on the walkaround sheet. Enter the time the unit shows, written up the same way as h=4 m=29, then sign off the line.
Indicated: h=10 m=52
